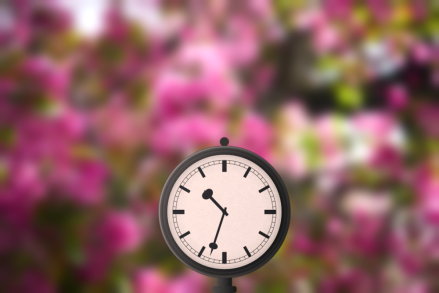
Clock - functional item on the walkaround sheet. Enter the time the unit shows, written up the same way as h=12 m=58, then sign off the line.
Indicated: h=10 m=33
